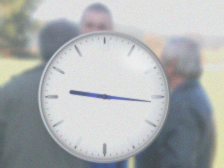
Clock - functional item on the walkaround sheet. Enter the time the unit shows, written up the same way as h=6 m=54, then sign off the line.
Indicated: h=9 m=16
